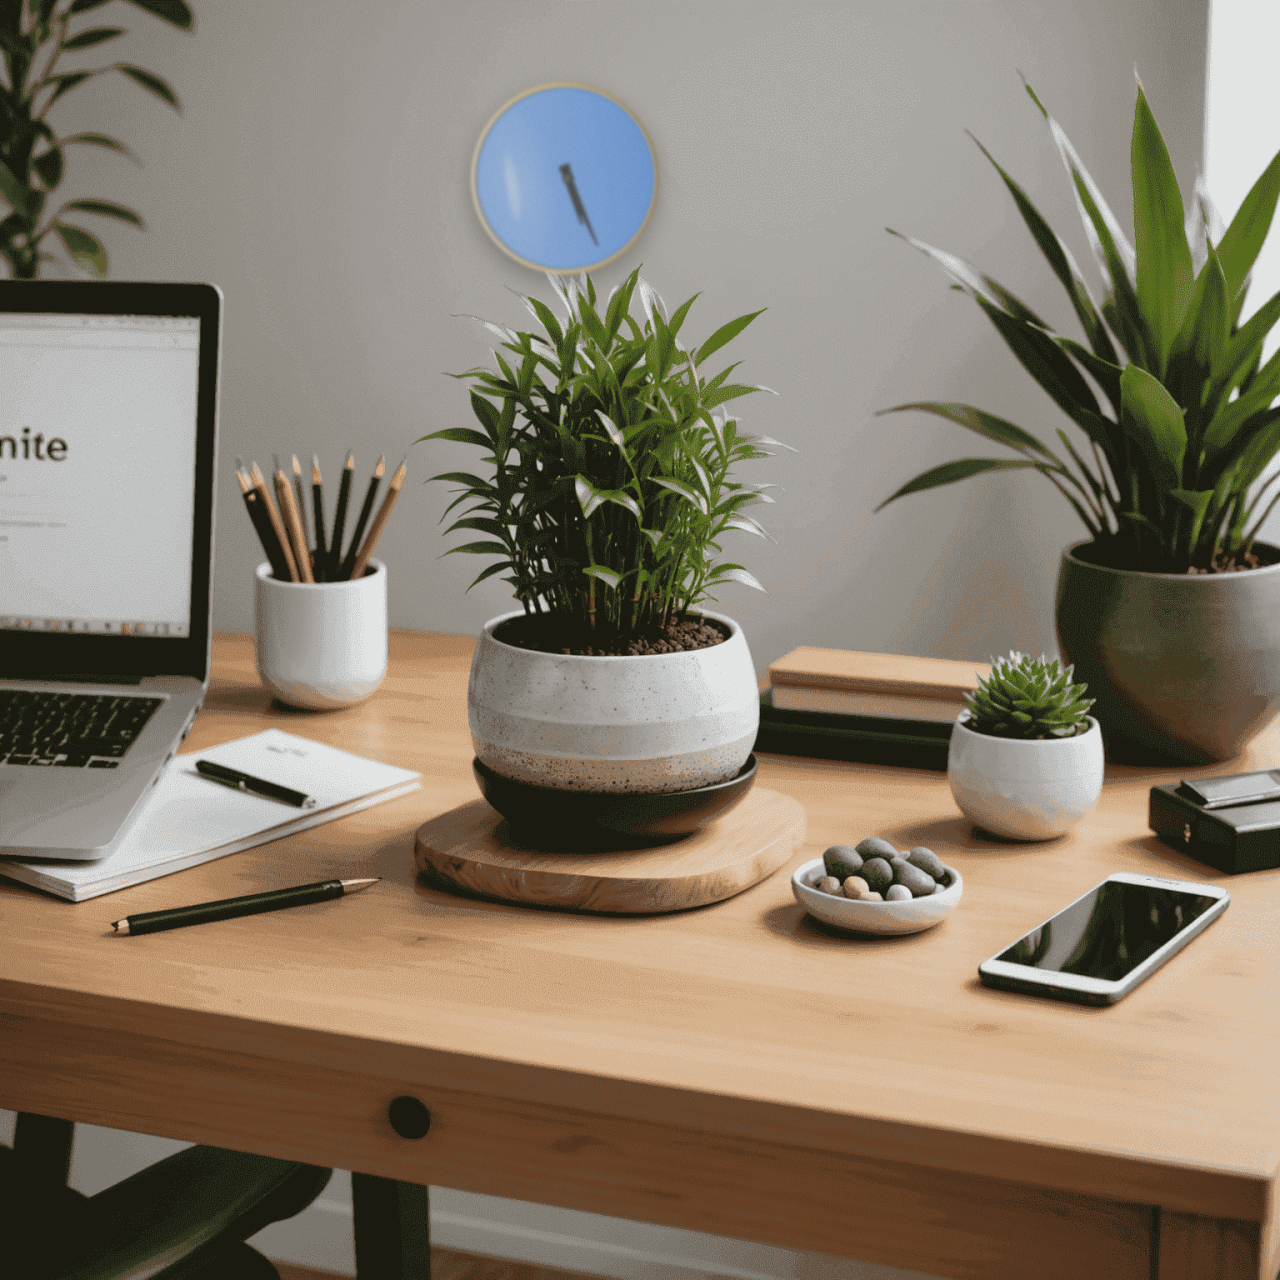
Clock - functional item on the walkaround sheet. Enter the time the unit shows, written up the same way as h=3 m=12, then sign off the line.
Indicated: h=5 m=26
